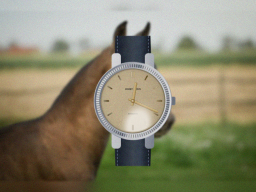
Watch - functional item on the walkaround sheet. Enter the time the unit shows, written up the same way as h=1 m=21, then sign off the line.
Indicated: h=12 m=19
